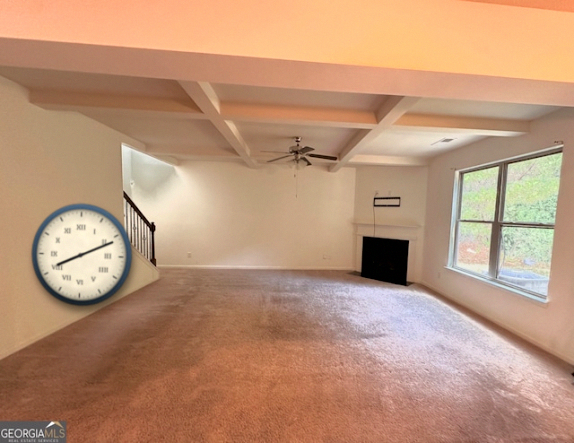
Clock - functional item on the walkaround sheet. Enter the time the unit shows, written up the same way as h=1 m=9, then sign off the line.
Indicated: h=8 m=11
